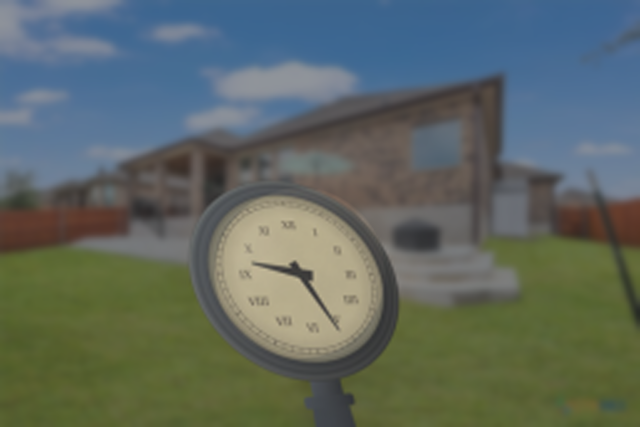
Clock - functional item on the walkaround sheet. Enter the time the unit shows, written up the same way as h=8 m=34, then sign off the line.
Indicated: h=9 m=26
